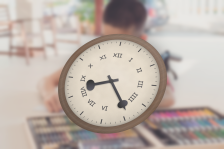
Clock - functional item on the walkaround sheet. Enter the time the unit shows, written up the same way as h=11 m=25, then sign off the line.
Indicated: h=8 m=24
